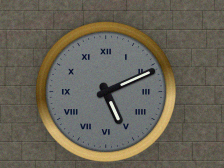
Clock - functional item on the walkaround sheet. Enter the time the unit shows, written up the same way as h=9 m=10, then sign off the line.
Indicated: h=5 m=11
